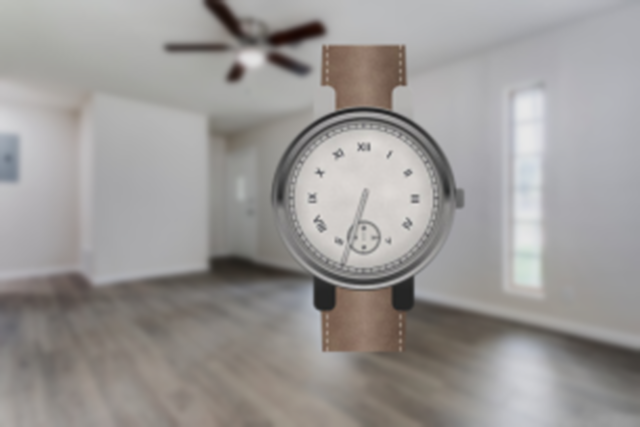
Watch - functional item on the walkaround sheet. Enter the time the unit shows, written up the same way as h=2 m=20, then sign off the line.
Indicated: h=6 m=33
